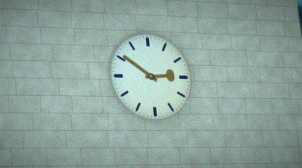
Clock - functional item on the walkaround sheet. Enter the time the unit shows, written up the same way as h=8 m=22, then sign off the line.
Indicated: h=2 m=51
